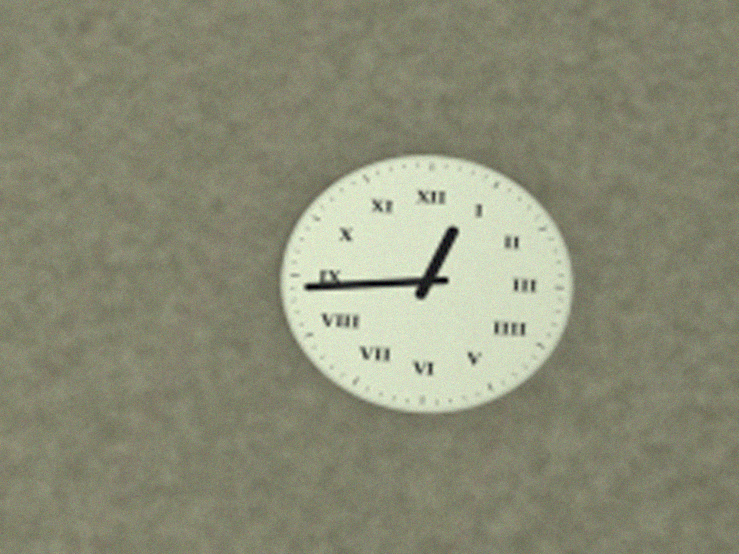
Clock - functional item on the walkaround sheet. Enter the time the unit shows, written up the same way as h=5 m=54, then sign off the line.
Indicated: h=12 m=44
